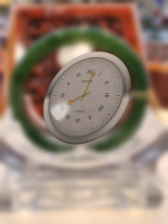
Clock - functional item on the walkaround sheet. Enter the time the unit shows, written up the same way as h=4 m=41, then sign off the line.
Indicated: h=8 m=2
